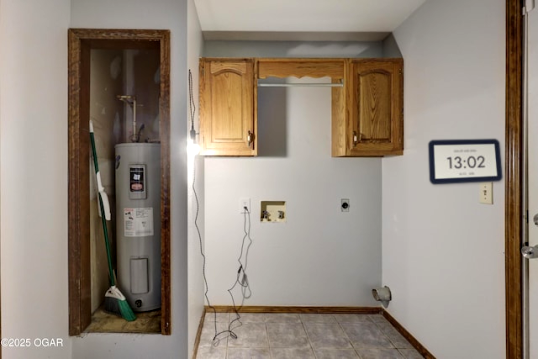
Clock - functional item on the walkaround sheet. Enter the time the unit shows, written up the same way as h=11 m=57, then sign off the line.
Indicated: h=13 m=2
